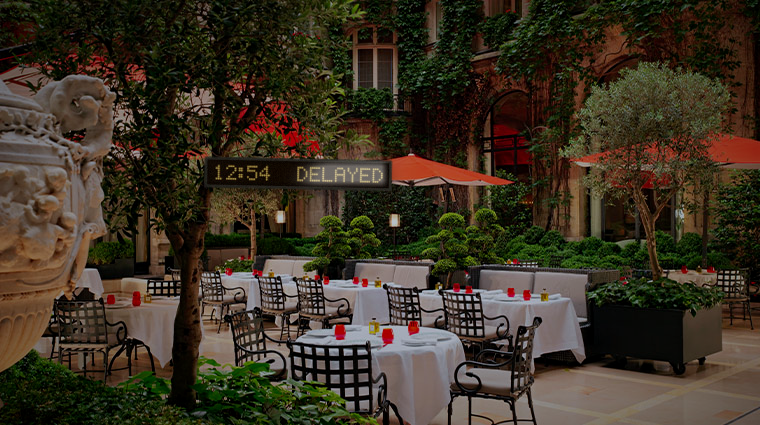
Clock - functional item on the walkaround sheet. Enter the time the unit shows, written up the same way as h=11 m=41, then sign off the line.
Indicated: h=12 m=54
